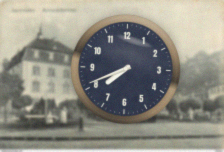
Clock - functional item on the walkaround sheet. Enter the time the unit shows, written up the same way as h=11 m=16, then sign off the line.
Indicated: h=7 m=41
